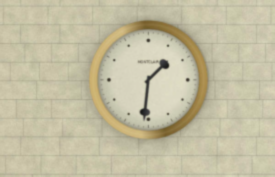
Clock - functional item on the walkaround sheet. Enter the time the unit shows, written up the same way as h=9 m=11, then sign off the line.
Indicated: h=1 m=31
